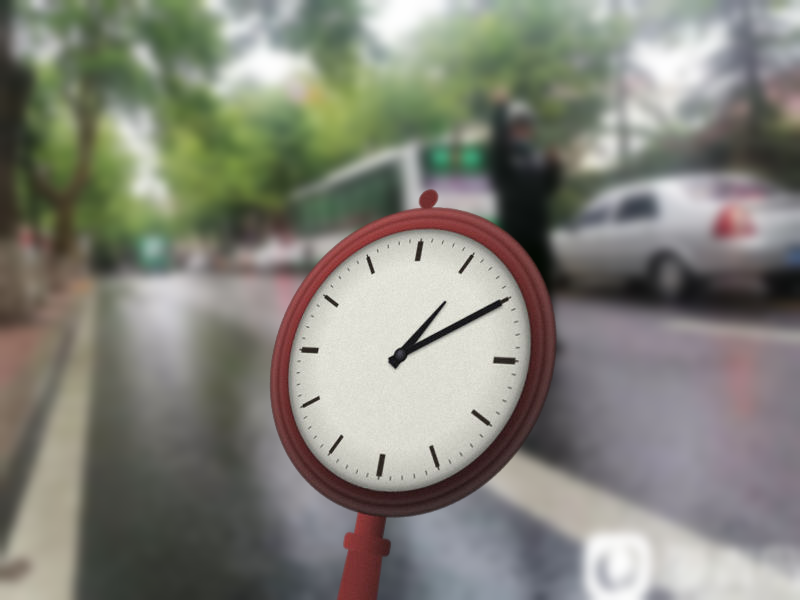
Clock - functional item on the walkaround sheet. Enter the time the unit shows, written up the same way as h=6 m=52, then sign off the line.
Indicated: h=1 m=10
